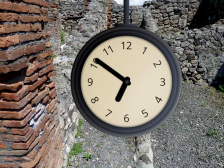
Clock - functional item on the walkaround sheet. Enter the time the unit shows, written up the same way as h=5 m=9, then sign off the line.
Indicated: h=6 m=51
